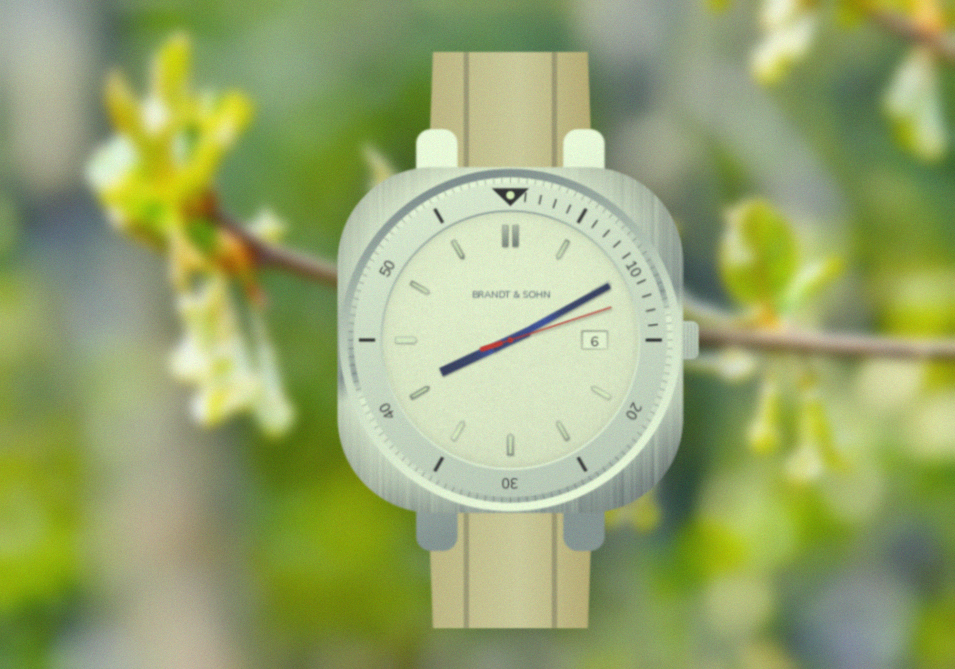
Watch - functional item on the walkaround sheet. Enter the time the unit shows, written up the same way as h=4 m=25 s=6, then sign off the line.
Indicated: h=8 m=10 s=12
